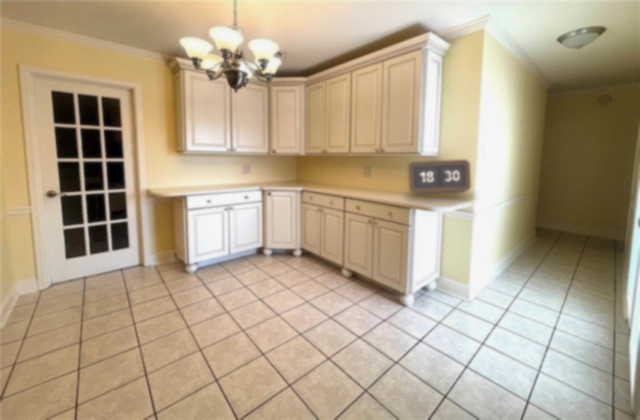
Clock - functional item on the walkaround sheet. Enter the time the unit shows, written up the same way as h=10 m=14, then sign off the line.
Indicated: h=18 m=30
